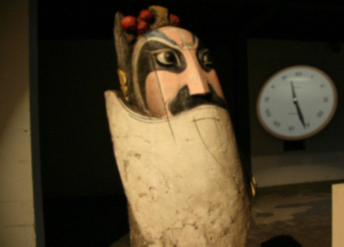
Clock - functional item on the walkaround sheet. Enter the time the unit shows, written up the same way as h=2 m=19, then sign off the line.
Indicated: h=11 m=26
